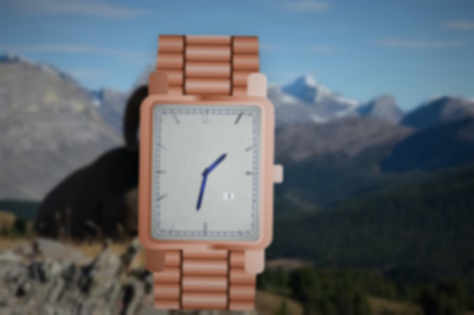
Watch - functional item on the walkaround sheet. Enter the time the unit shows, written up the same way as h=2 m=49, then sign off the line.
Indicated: h=1 m=32
